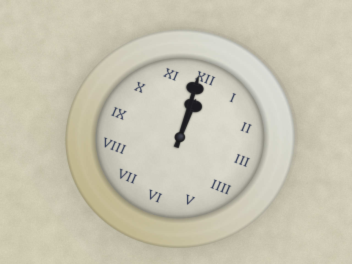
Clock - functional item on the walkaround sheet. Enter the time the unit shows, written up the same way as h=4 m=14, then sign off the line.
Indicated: h=11 m=59
